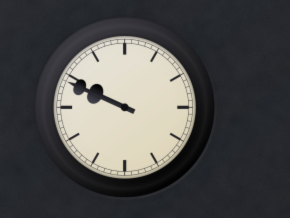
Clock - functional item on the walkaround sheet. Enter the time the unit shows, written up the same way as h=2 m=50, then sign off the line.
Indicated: h=9 m=49
